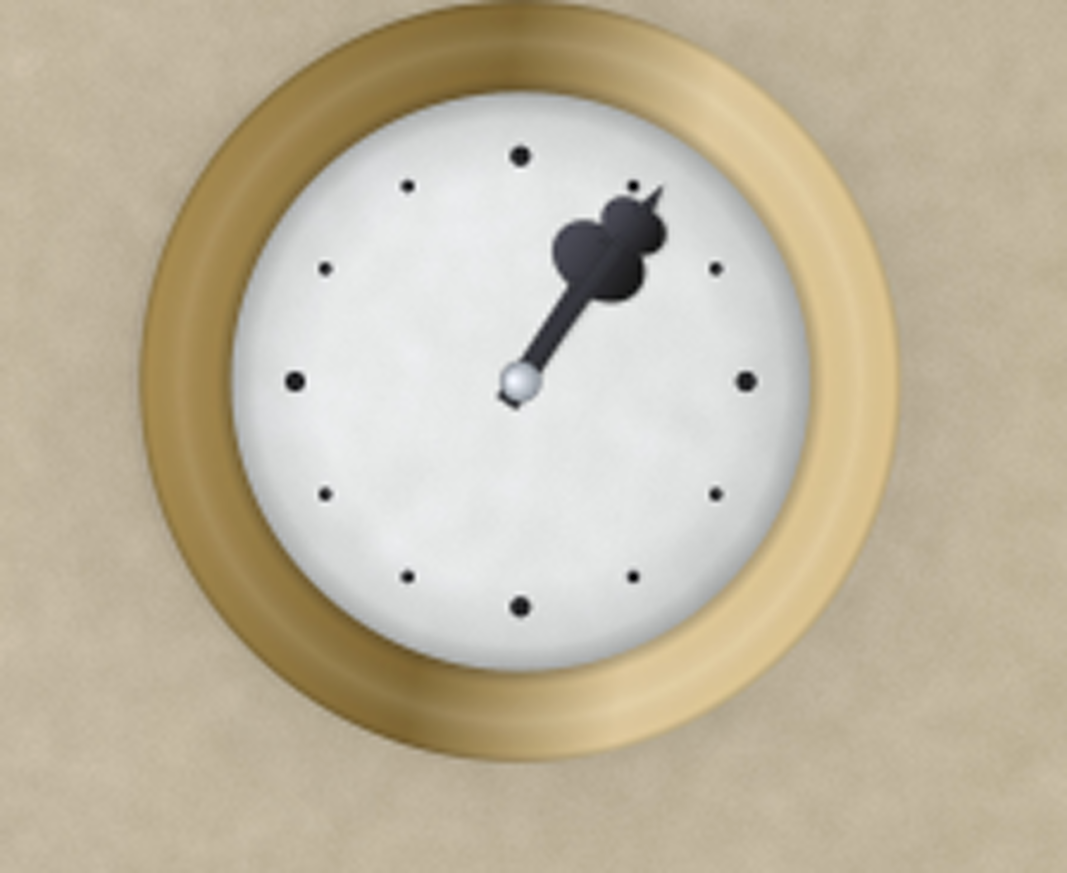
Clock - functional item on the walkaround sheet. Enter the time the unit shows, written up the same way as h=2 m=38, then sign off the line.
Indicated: h=1 m=6
